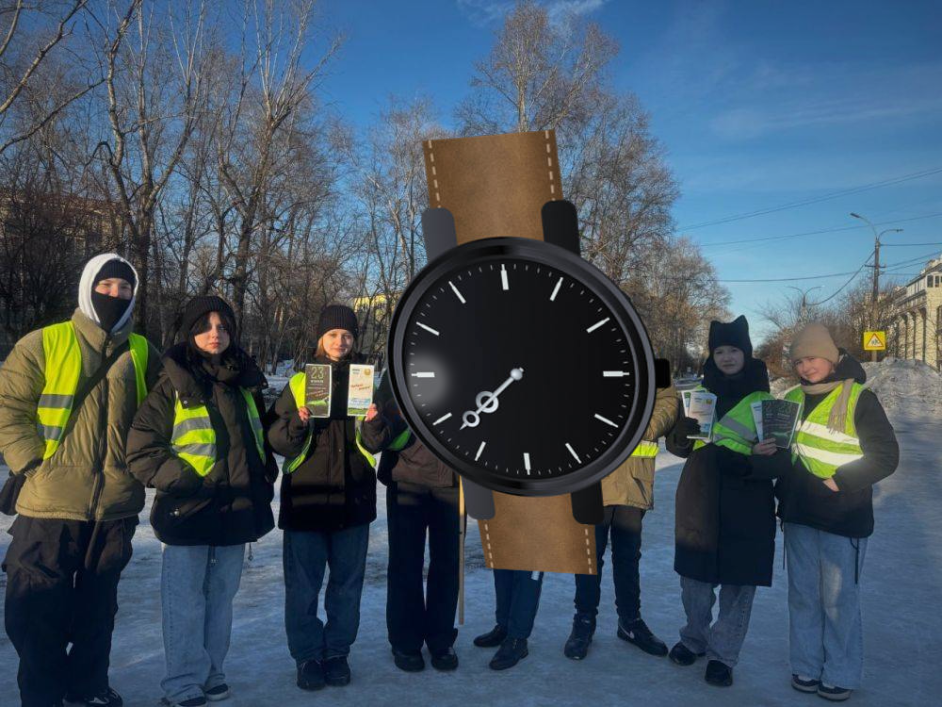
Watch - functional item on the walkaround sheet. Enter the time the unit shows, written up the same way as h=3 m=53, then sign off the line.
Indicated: h=7 m=38
